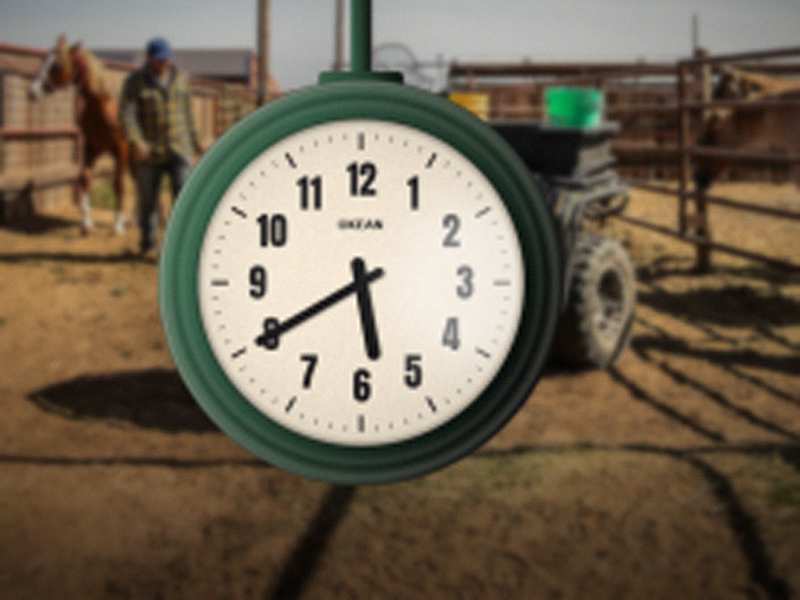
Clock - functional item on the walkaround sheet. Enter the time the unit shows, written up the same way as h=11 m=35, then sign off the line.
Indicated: h=5 m=40
